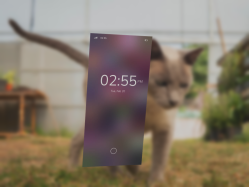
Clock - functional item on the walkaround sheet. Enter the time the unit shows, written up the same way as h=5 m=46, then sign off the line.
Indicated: h=2 m=55
